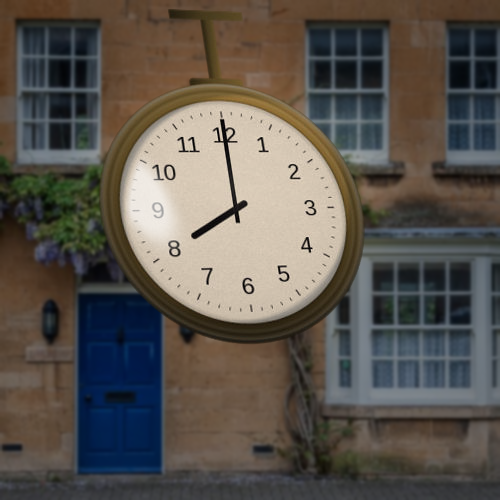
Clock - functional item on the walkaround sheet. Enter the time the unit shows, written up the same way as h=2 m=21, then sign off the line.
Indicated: h=8 m=0
